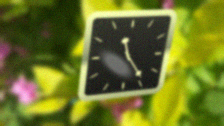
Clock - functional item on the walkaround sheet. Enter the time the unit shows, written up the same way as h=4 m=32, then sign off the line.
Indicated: h=11 m=24
